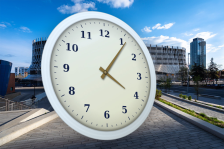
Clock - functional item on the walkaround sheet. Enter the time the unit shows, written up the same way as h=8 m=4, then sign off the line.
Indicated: h=4 m=6
